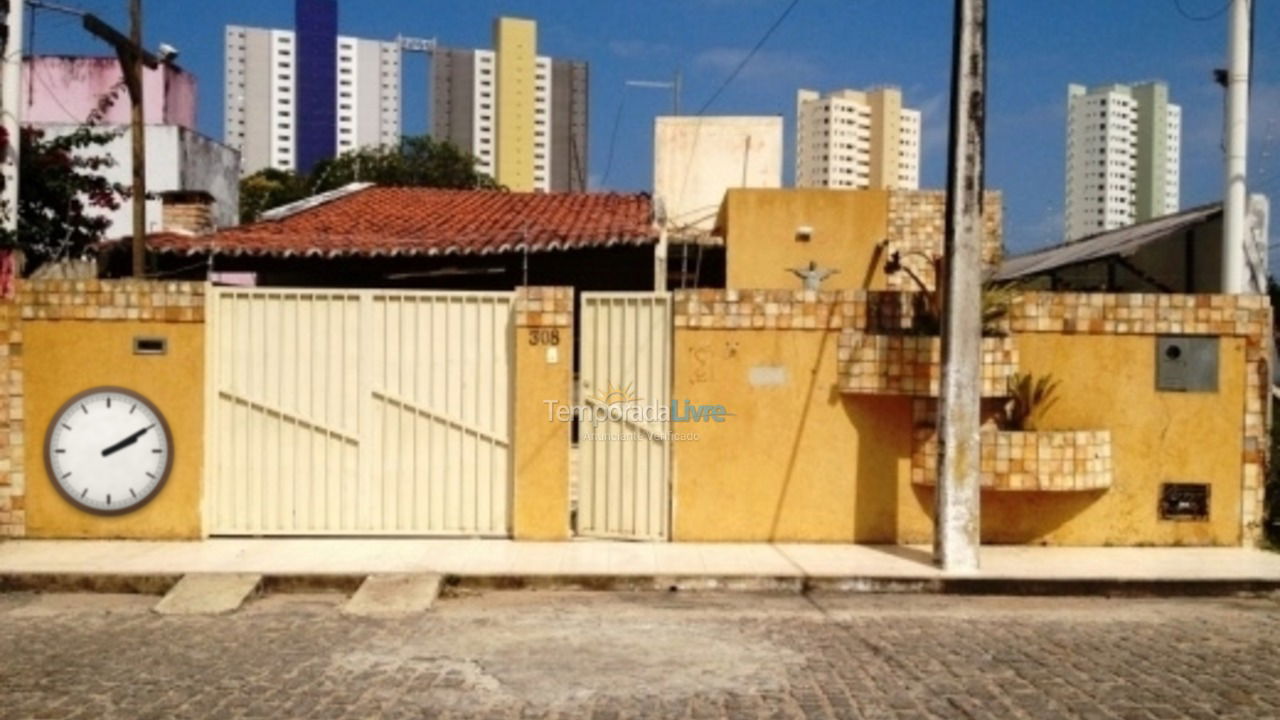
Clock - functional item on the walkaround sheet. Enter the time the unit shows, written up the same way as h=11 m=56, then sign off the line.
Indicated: h=2 m=10
